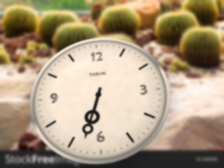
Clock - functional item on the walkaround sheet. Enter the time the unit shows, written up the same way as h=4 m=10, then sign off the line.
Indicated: h=6 m=33
